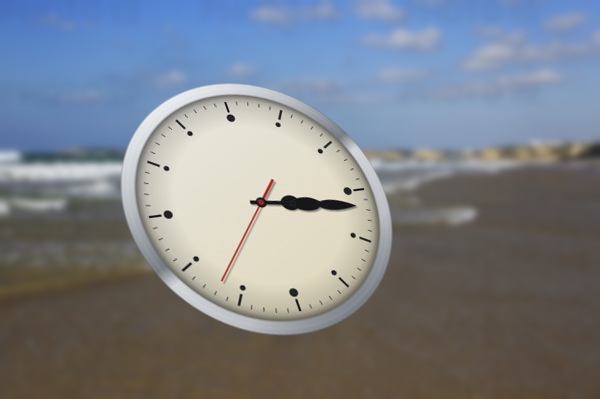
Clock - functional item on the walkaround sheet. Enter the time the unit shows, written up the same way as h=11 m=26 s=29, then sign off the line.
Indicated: h=3 m=16 s=37
